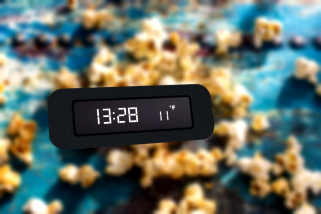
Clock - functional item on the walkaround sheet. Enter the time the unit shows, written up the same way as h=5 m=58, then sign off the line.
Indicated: h=13 m=28
